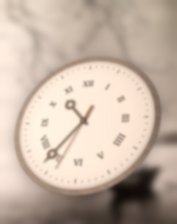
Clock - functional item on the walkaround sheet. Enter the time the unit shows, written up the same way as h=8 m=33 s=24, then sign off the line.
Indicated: h=10 m=36 s=34
